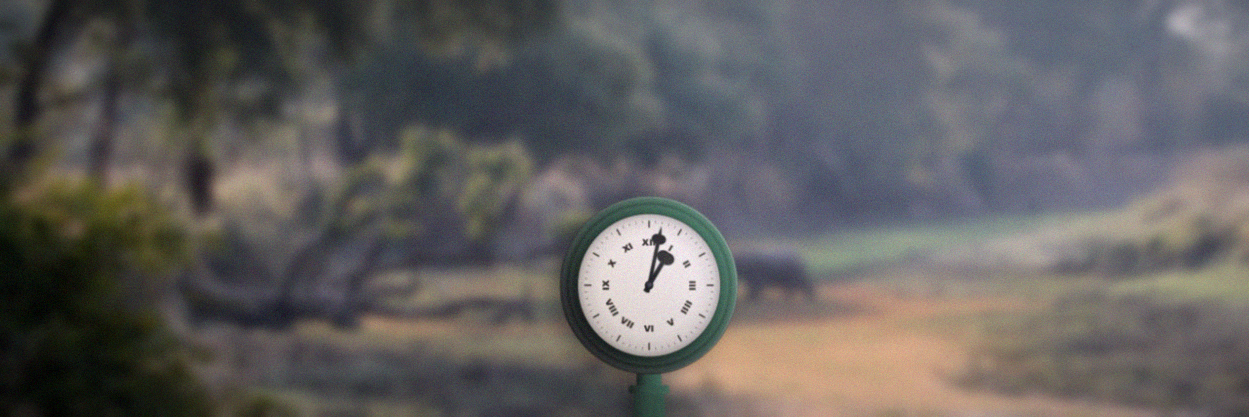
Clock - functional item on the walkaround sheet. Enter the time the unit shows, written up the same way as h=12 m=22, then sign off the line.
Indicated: h=1 m=2
